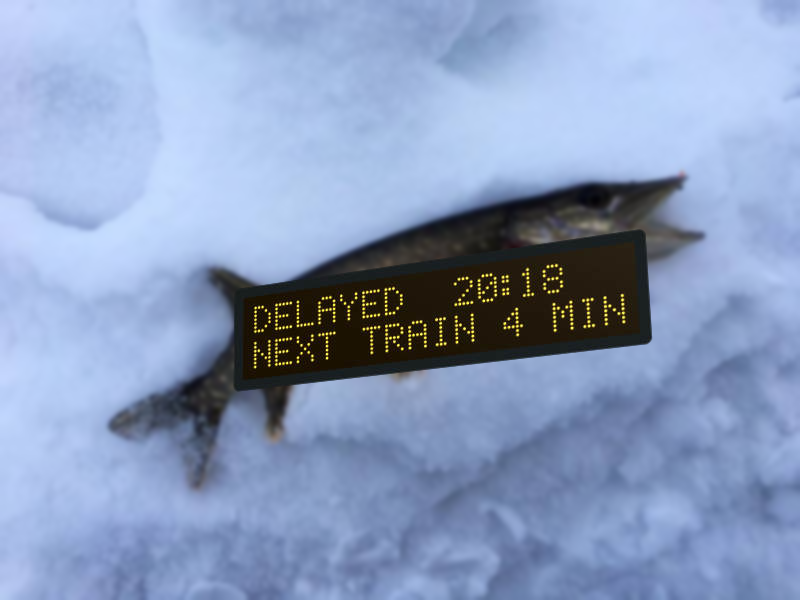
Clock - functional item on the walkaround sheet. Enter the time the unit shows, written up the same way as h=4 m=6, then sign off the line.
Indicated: h=20 m=18
